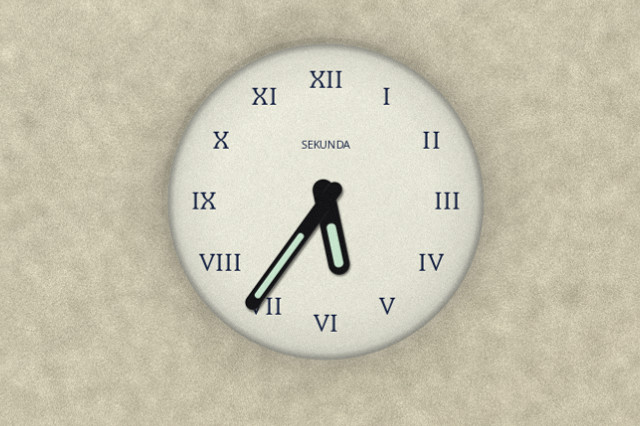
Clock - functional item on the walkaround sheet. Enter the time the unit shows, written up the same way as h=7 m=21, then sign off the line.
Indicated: h=5 m=36
